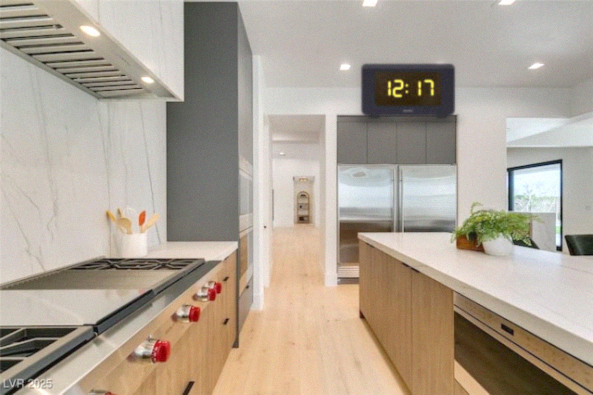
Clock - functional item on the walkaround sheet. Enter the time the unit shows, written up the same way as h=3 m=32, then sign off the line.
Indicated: h=12 m=17
